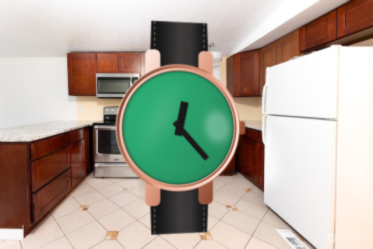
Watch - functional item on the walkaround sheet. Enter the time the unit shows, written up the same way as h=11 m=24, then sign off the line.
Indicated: h=12 m=23
